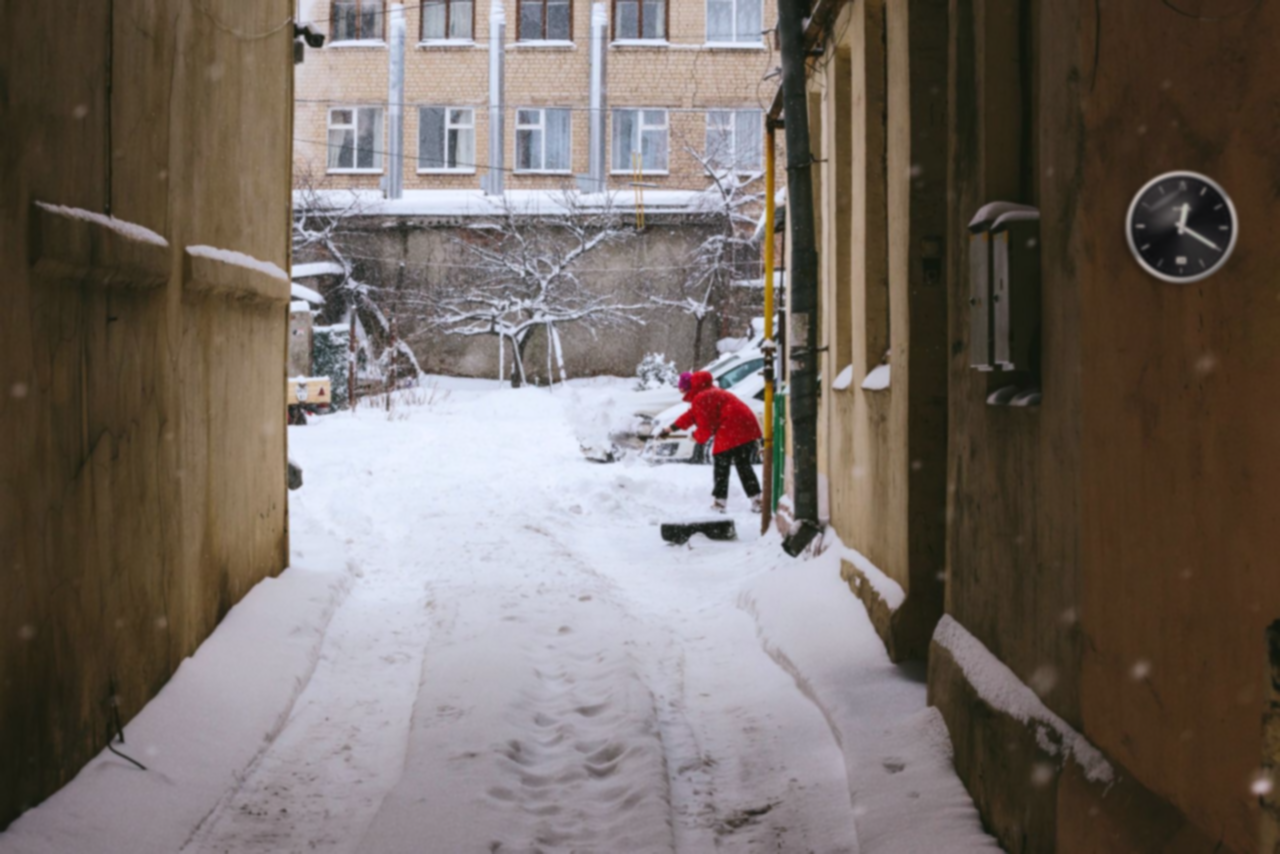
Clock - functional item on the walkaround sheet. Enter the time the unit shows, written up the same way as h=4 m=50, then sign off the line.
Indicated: h=12 m=20
